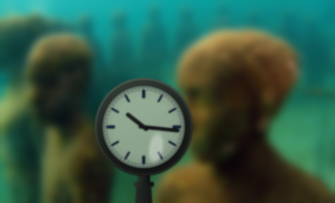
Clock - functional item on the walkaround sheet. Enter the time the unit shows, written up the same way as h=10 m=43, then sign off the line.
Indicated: h=10 m=16
